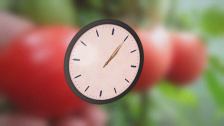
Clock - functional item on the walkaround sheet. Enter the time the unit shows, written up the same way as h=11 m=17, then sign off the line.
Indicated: h=1 m=5
